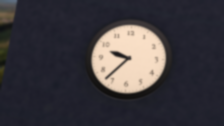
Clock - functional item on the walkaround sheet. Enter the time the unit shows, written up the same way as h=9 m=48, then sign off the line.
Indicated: h=9 m=37
